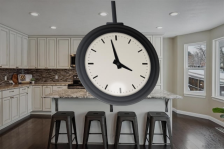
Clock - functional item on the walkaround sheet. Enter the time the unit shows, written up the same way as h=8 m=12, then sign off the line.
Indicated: h=3 m=58
